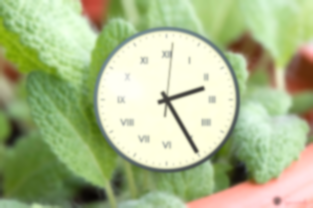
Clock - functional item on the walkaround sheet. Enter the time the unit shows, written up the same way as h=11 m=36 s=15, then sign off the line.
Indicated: h=2 m=25 s=1
